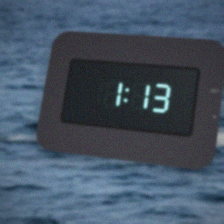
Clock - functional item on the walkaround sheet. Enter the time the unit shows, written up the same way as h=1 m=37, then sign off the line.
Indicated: h=1 m=13
